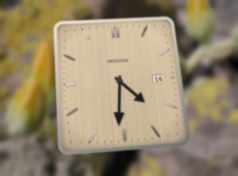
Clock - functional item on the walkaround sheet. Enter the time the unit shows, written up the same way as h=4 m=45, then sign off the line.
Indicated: h=4 m=31
